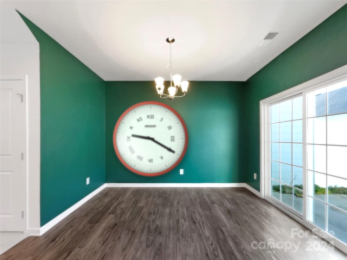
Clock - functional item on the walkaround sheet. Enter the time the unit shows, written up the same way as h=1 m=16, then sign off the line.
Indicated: h=9 m=20
